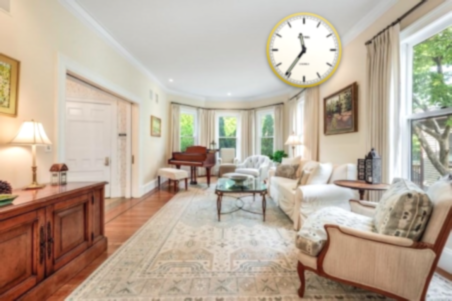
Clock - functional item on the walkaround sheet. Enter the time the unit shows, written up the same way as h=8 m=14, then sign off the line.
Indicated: h=11 m=36
